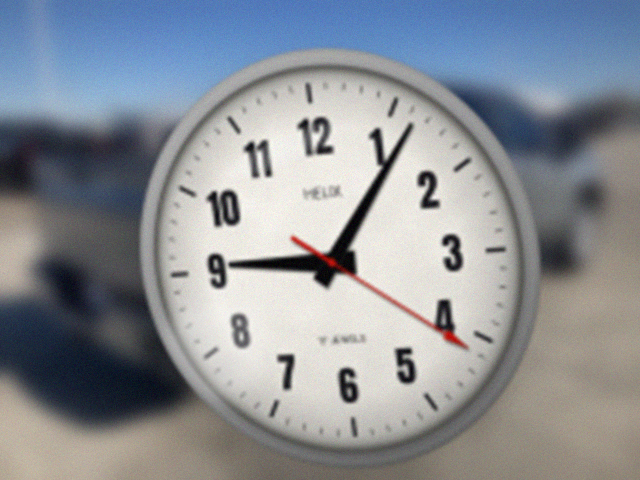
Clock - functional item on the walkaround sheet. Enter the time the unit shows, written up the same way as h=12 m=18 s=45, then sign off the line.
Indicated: h=9 m=6 s=21
